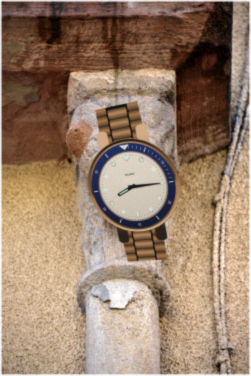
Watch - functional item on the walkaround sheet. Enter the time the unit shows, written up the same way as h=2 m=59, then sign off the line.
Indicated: h=8 m=15
